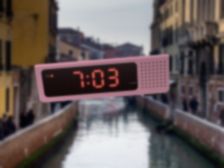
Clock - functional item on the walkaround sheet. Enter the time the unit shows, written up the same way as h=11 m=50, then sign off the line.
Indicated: h=7 m=3
